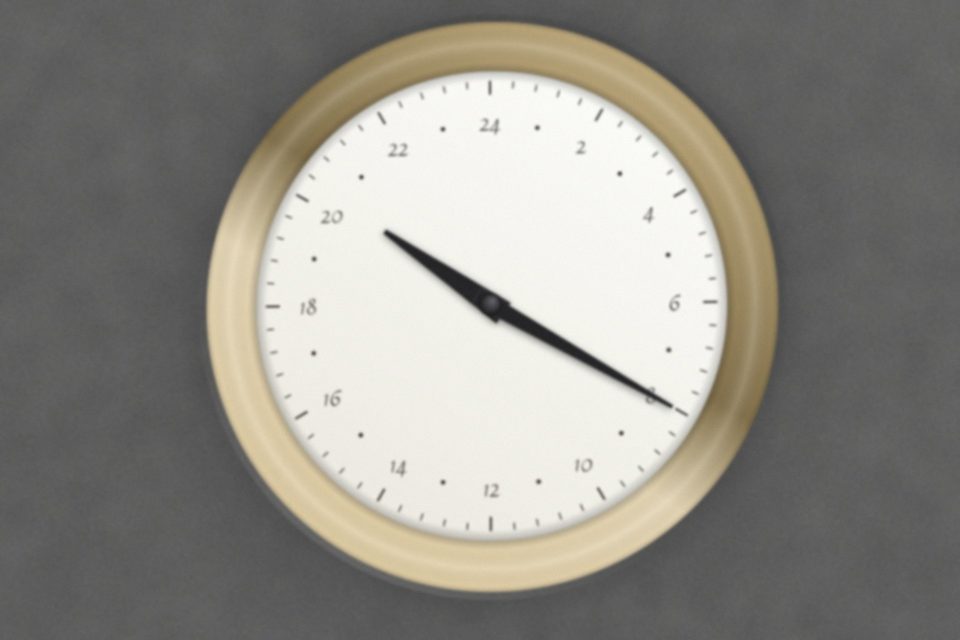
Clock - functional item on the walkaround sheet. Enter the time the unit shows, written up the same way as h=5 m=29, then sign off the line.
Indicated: h=20 m=20
